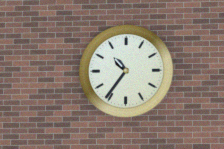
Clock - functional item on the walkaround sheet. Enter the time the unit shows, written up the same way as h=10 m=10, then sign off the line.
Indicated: h=10 m=36
